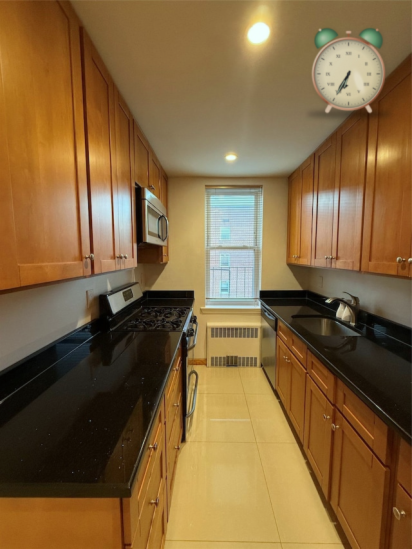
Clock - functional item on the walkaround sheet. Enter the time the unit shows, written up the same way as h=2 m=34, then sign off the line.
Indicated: h=6 m=35
